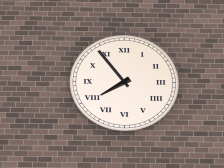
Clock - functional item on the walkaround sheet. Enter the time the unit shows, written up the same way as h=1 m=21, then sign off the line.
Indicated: h=7 m=54
